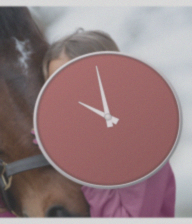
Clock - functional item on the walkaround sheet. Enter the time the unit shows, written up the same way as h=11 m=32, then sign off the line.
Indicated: h=9 m=58
